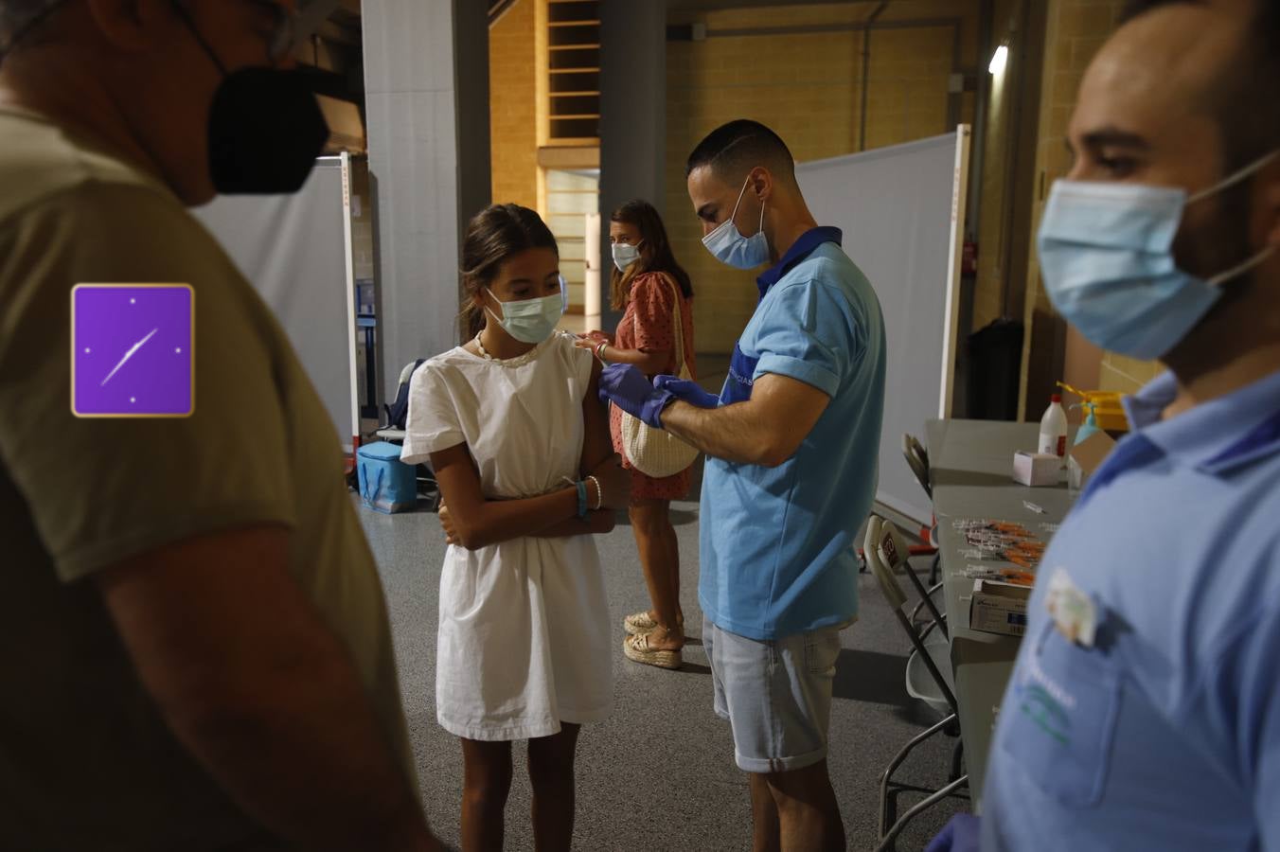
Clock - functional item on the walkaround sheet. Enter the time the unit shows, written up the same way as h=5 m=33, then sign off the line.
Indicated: h=1 m=37
